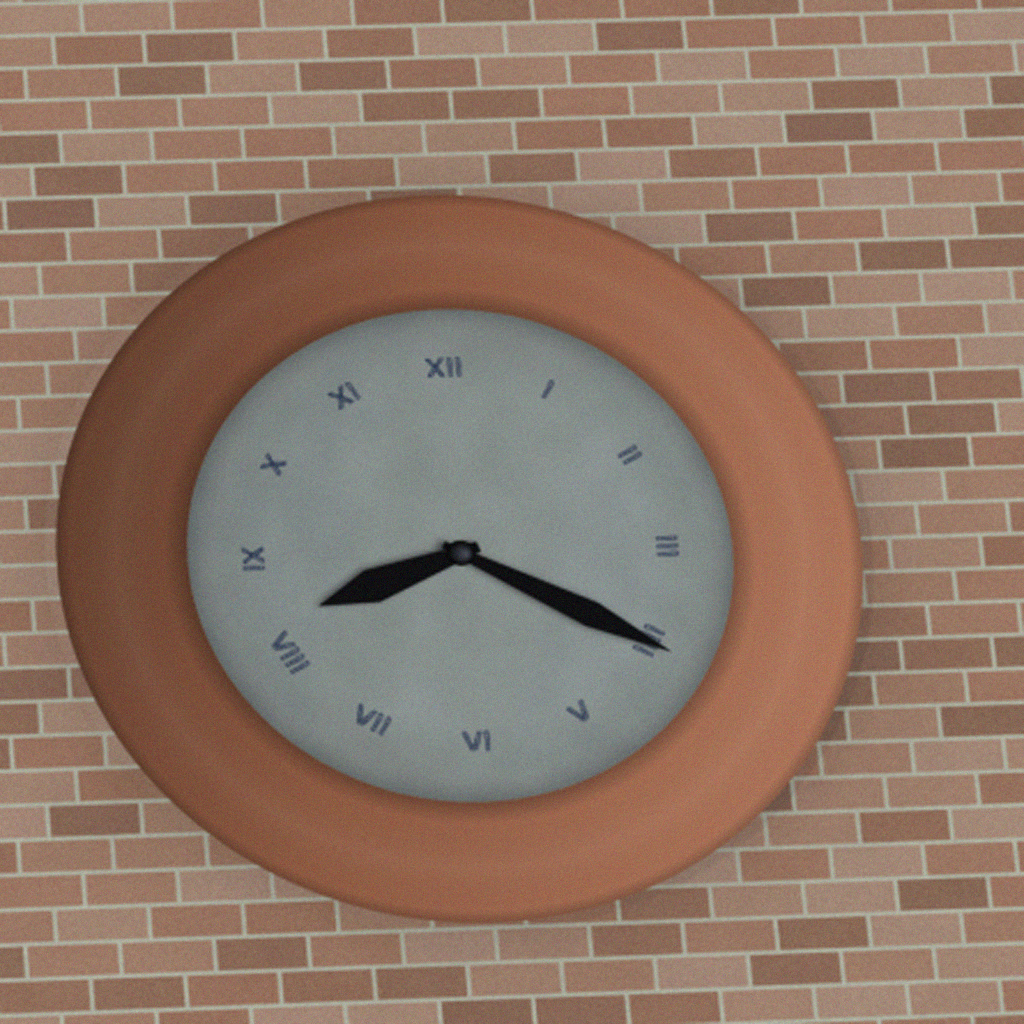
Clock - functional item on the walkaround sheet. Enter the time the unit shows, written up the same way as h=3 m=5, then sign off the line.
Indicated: h=8 m=20
